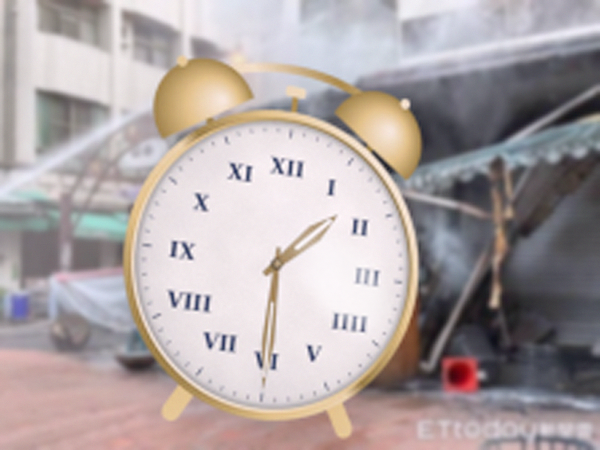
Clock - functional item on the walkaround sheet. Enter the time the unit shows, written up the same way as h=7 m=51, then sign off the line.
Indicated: h=1 m=30
